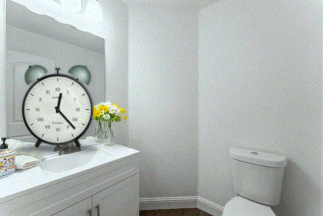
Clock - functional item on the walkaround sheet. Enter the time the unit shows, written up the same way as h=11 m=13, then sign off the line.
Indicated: h=12 m=23
